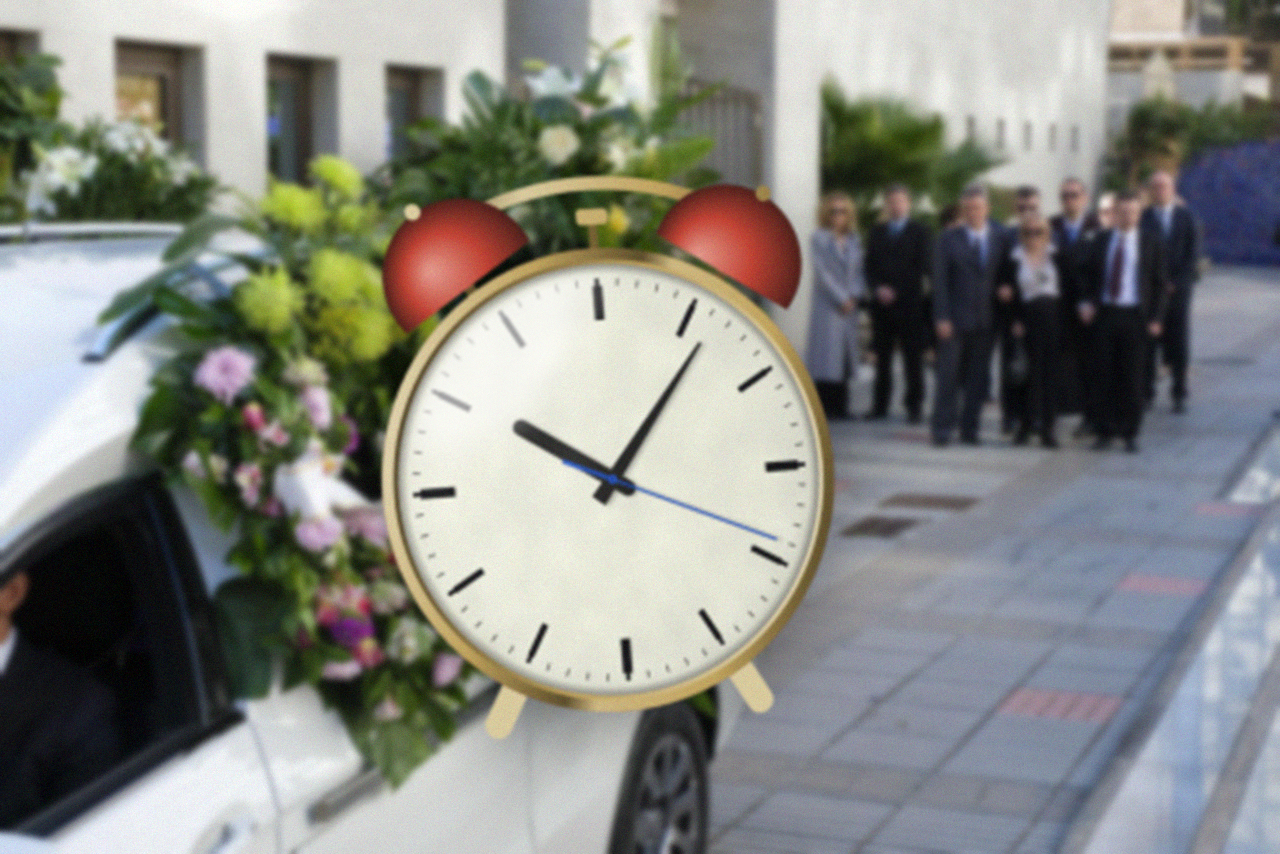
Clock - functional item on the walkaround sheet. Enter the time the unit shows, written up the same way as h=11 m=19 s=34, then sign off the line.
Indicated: h=10 m=6 s=19
